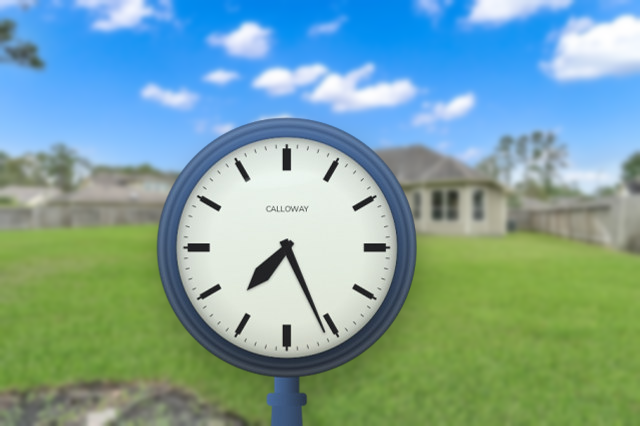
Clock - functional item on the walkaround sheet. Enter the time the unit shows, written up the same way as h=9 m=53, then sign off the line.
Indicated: h=7 m=26
